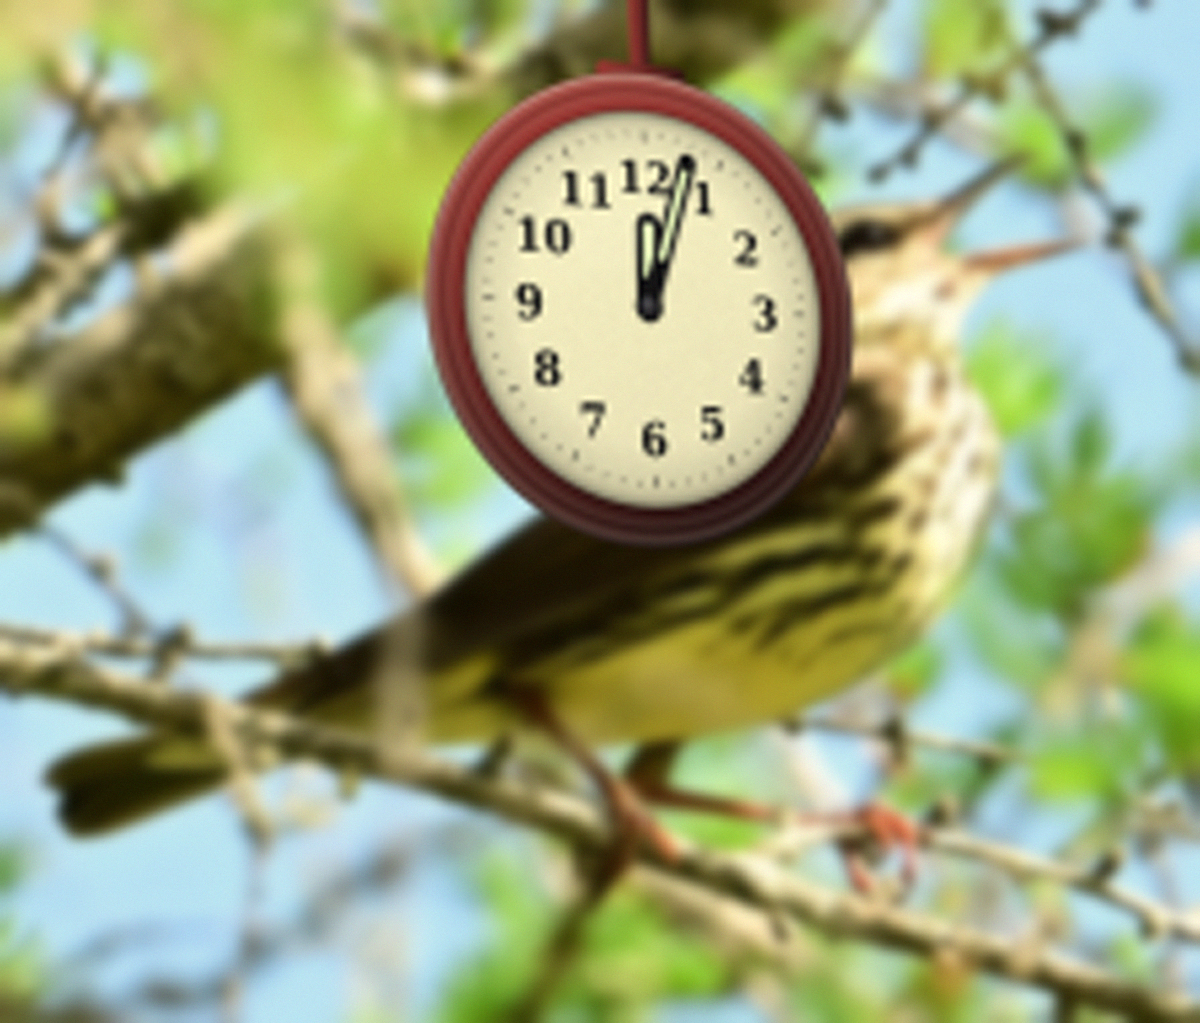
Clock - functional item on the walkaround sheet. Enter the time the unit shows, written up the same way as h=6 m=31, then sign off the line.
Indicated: h=12 m=3
